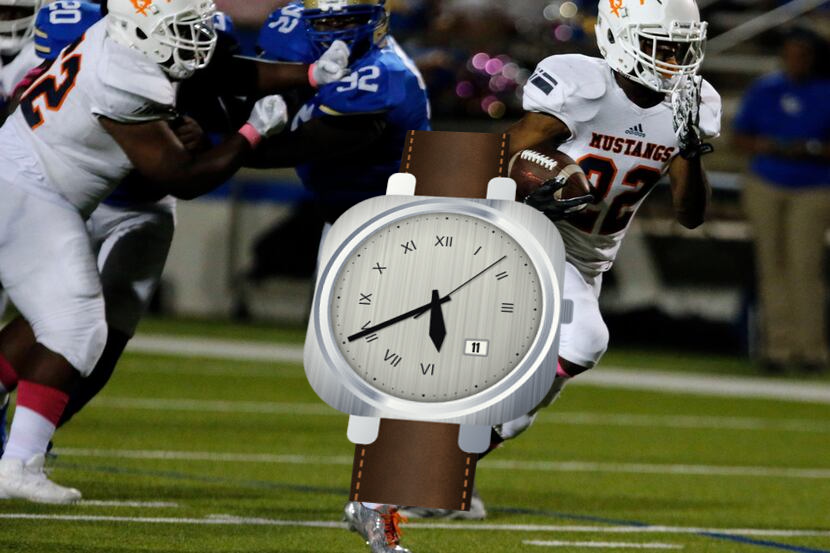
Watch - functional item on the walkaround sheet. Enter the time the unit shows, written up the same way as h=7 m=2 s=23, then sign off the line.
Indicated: h=5 m=40 s=8
